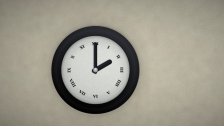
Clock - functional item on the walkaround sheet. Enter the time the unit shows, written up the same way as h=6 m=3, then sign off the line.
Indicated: h=2 m=0
